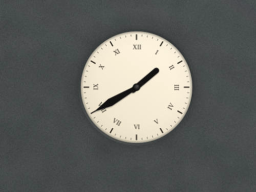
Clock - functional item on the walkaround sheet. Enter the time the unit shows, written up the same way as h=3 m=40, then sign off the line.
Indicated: h=1 m=40
